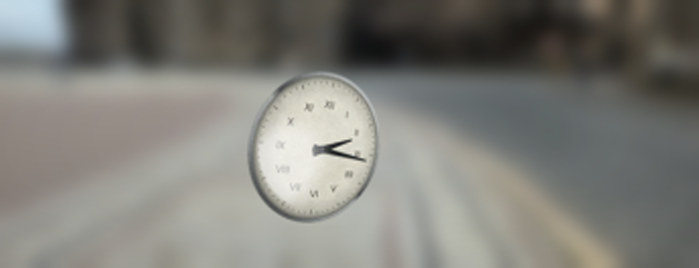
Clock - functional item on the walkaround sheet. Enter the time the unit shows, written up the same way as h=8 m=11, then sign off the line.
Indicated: h=2 m=16
